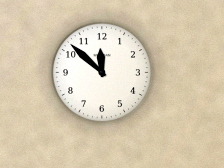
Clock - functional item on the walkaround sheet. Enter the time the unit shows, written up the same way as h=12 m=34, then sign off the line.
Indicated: h=11 m=52
